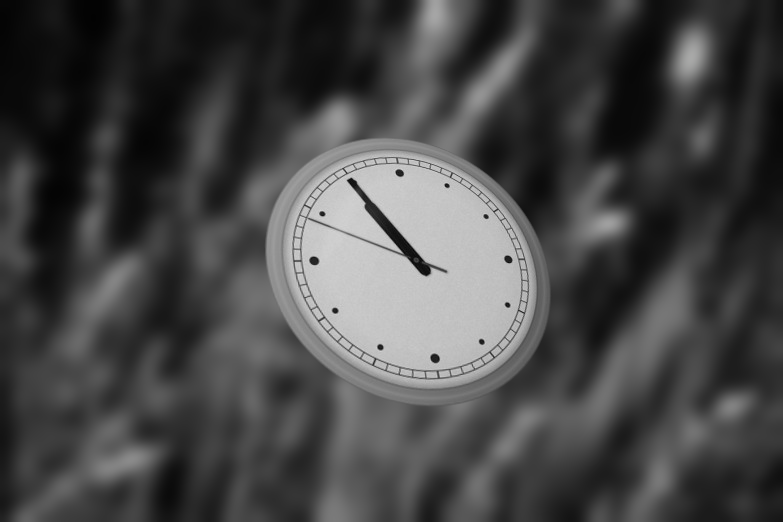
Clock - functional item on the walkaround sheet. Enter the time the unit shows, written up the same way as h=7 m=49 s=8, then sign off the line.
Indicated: h=10 m=54 s=49
